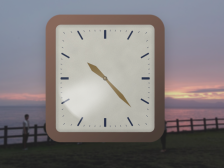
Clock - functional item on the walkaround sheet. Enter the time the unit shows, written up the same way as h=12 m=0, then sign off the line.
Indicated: h=10 m=23
